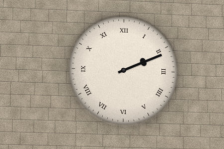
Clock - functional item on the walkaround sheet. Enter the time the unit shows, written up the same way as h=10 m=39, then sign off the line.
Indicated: h=2 m=11
